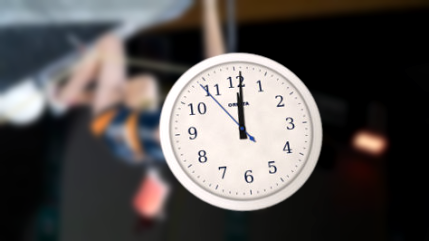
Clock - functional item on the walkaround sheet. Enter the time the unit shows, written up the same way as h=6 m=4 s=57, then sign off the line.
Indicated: h=12 m=0 s=54
